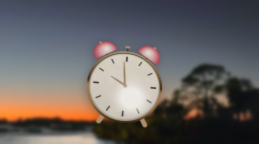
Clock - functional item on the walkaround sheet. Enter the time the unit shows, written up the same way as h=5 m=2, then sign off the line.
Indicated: h=9 m=59
